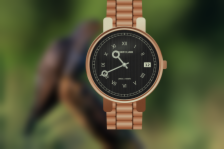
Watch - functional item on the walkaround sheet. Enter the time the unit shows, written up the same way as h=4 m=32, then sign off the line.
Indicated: h=10 m=41
